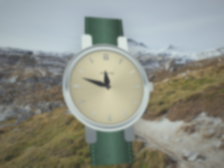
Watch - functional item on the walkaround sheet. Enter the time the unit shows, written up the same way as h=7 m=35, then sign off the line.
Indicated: h=11 m=48
